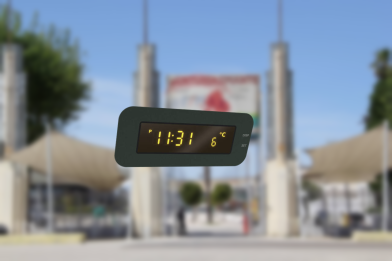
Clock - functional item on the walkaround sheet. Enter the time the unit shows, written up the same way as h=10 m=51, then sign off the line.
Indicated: h=11 m=31
